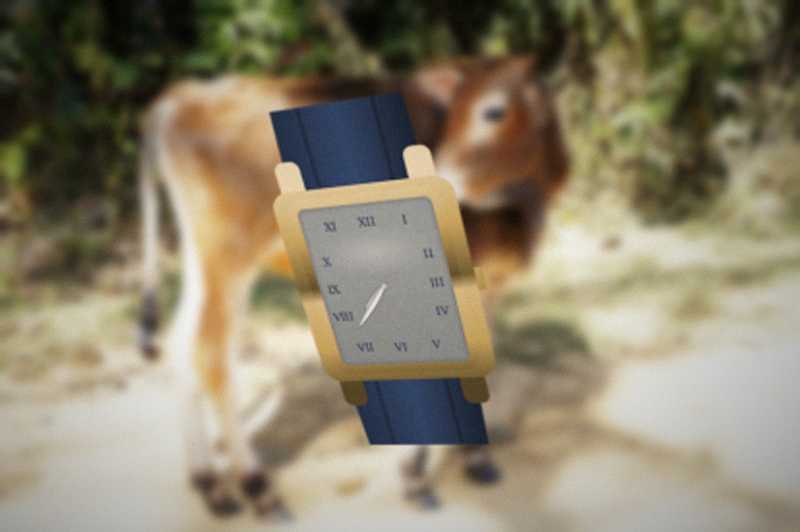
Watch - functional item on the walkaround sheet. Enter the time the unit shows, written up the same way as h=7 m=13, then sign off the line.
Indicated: h=7 m=37
